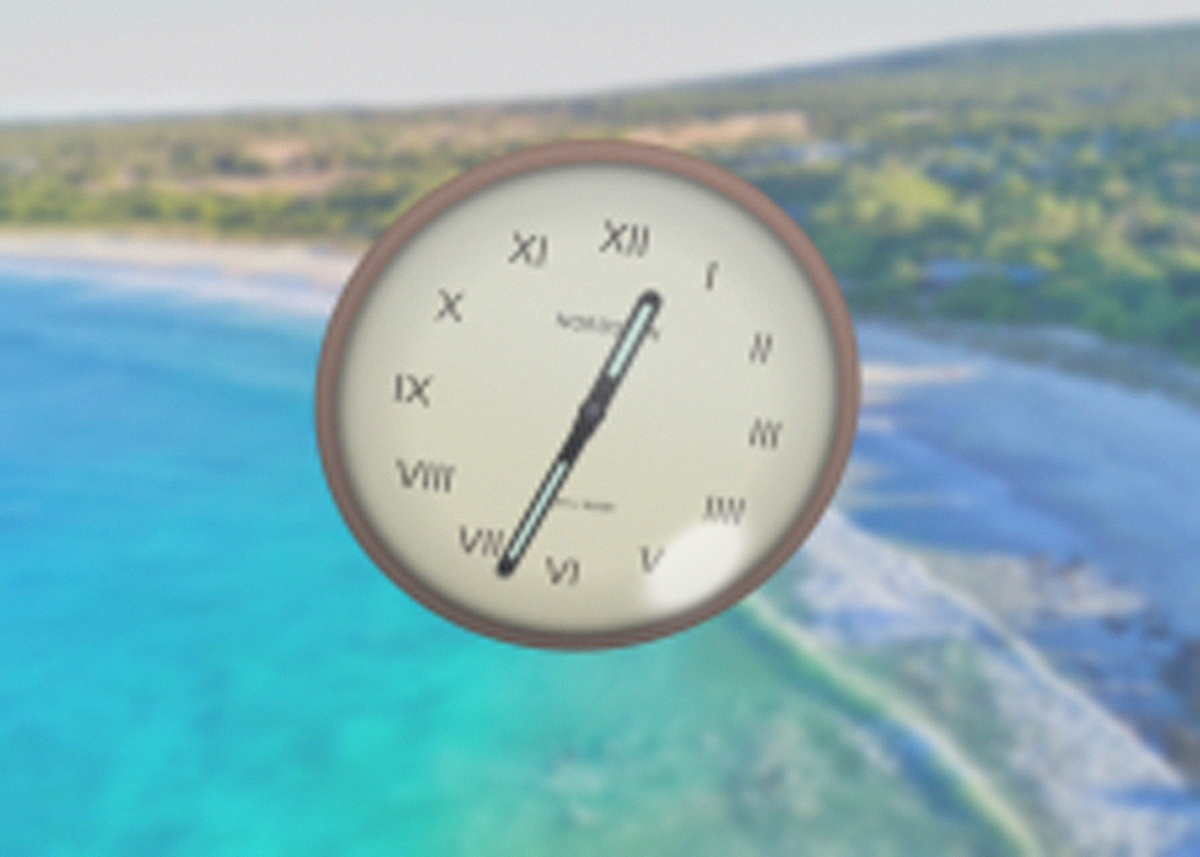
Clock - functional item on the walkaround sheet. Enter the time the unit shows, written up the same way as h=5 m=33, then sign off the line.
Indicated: h=12 m=33
